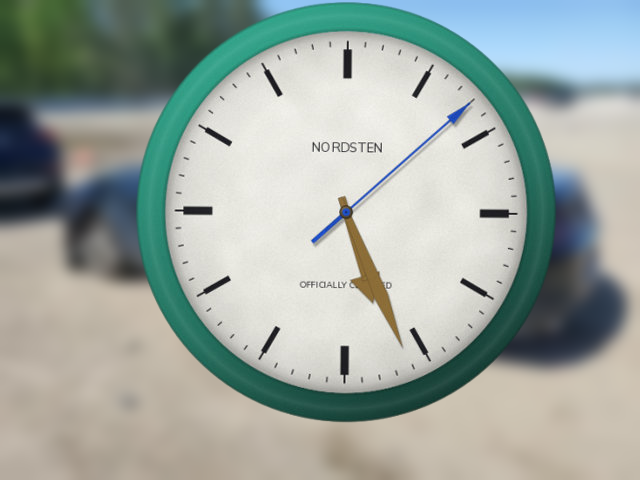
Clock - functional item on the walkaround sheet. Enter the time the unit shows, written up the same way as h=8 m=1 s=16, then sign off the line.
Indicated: h=5 m=26 s=8
